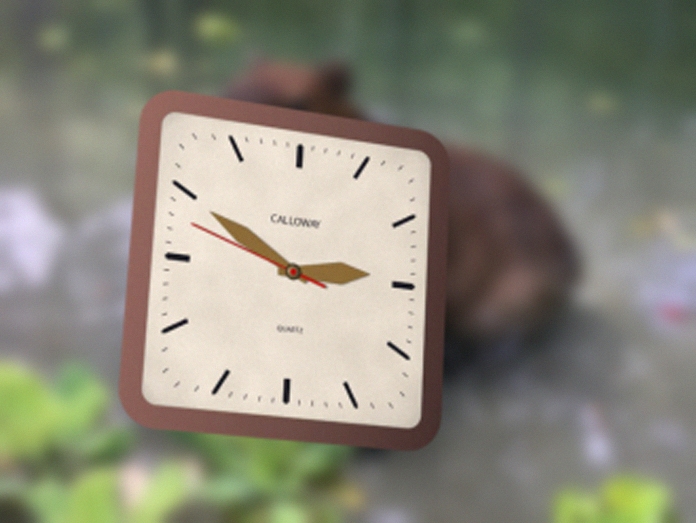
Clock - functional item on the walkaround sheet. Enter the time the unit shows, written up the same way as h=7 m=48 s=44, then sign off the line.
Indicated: h=2 m=49 s=48
